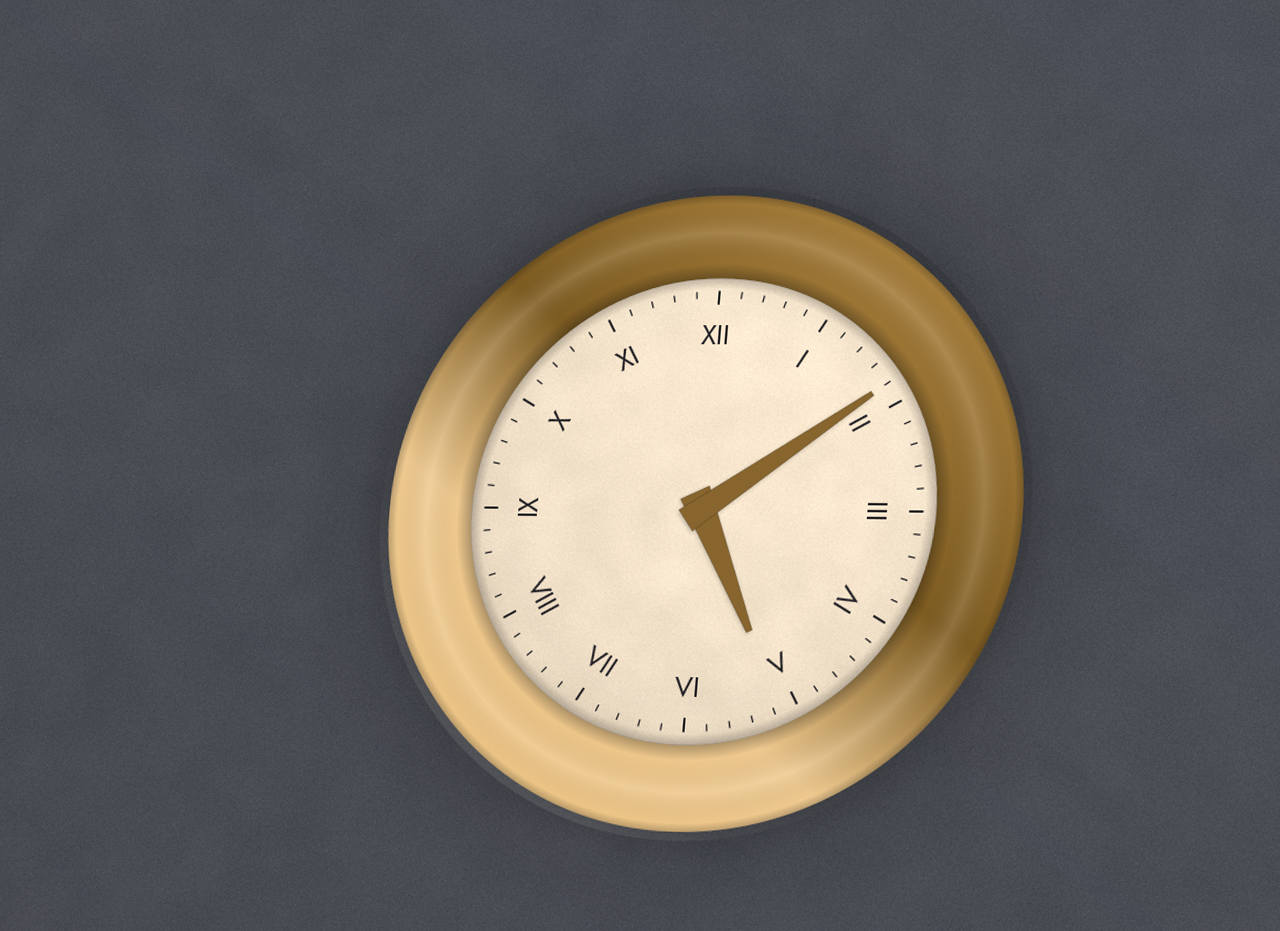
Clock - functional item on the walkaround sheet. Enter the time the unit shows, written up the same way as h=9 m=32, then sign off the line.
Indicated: h=5 m=9
